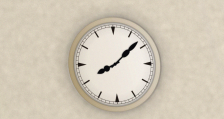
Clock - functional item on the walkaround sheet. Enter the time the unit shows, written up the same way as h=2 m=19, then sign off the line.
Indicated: h=8 m=8
